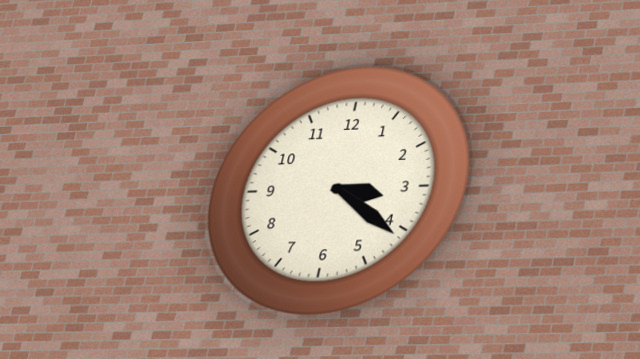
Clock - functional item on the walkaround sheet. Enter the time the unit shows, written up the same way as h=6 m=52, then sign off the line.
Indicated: h=3 m=21
